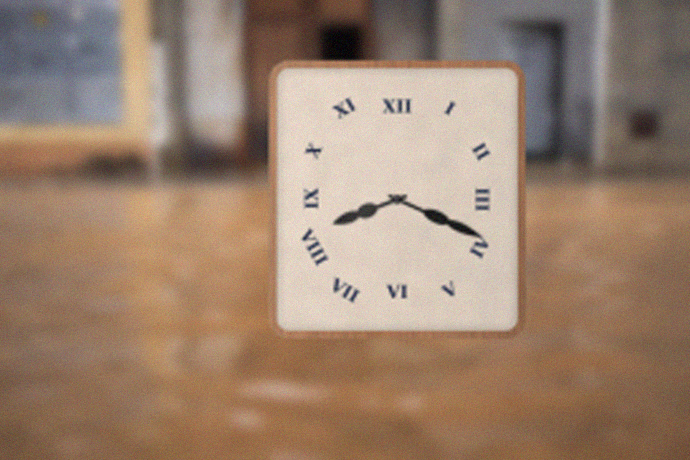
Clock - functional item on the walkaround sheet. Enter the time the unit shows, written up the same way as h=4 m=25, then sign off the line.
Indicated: h=8 m=19
